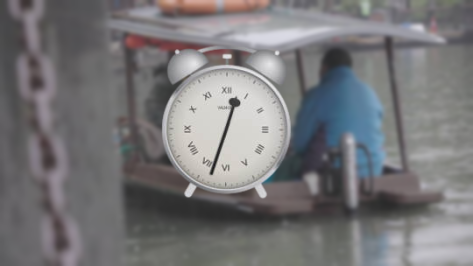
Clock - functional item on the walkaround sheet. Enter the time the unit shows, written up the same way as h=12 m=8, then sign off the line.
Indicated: h=12 m=33
